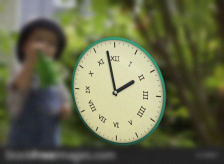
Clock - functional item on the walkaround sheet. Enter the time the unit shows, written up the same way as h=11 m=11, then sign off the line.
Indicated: h=1 m=58
